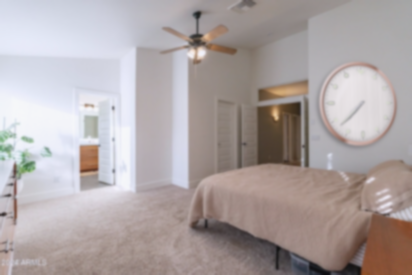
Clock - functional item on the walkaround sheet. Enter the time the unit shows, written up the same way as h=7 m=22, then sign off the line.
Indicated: h=7 m=38
